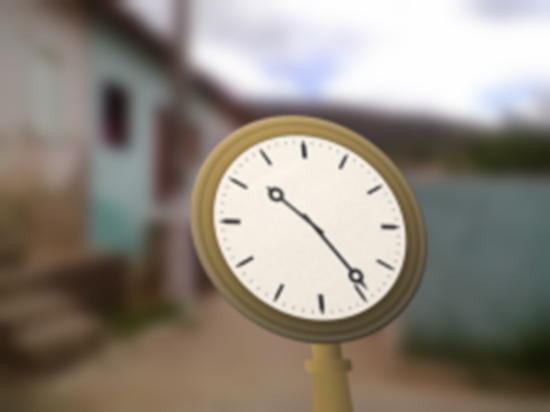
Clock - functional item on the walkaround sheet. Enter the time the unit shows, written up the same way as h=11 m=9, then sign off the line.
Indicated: h=10 m=24
